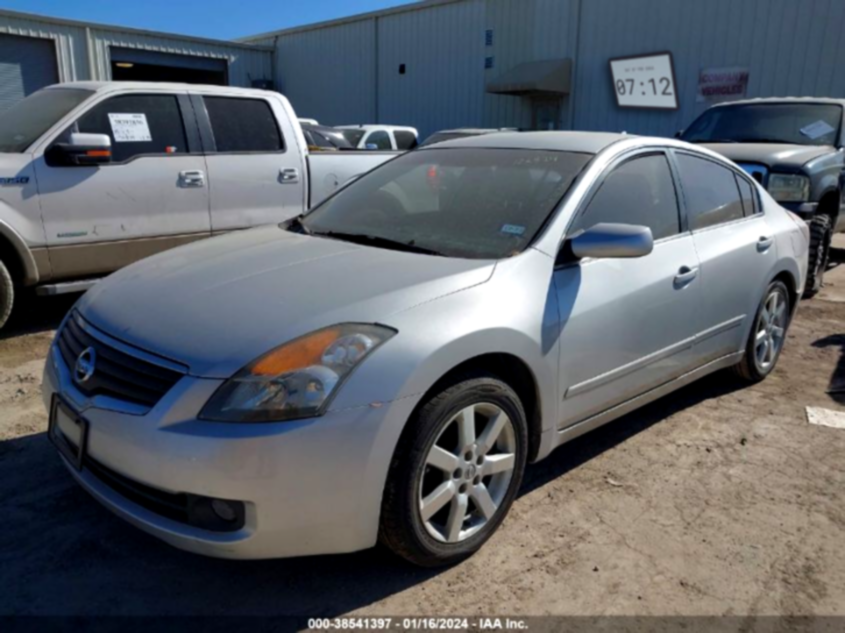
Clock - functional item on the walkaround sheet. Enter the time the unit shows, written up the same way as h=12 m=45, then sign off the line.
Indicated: h=7 m=12
